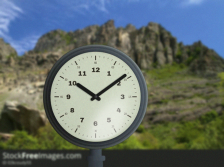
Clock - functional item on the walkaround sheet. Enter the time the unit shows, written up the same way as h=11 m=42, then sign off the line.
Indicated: h=10 m=9
